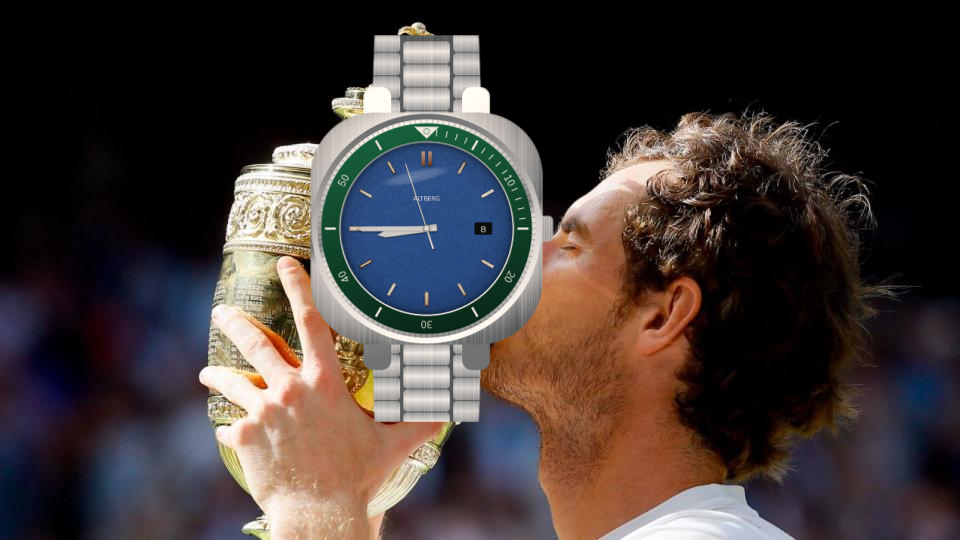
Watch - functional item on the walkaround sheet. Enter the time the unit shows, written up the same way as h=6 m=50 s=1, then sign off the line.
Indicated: h=8 m=44 s=57
